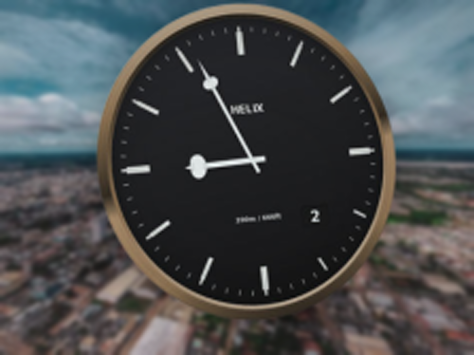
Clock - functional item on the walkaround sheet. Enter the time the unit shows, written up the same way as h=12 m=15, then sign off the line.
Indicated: h=8 m=56
